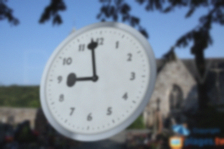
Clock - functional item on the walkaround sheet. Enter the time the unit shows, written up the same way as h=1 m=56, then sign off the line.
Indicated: h=8 m=58
